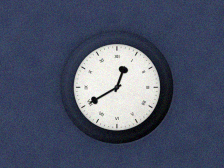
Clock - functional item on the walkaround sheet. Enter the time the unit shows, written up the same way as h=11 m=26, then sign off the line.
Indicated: h=12 m=40
